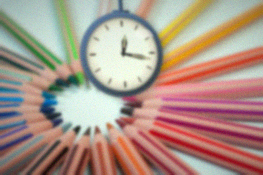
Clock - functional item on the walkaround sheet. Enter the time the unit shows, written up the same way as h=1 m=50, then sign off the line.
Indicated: h=12 m=17
